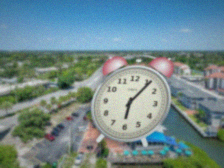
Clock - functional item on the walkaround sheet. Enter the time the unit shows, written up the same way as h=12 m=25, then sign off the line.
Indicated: h=6 m=6
